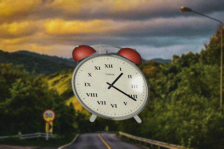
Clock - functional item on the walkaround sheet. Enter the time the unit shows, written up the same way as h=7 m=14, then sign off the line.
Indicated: h=1 m=21
